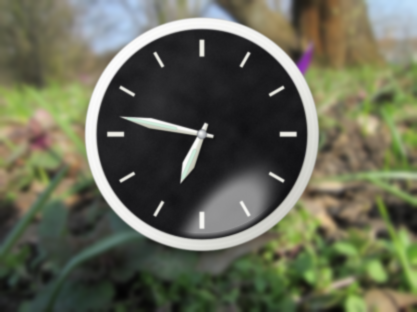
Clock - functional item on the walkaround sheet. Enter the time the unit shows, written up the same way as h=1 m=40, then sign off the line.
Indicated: h=6 m=47
